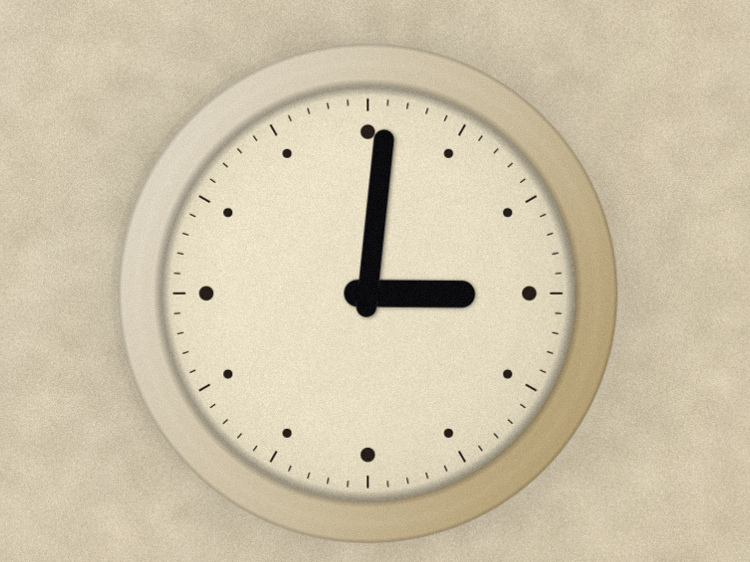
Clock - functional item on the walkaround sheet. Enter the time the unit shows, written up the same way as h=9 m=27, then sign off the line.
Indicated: h=3 m=1
